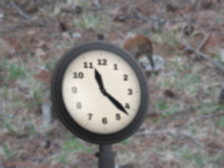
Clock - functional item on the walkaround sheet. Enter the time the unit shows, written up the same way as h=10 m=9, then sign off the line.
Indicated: h=11 m=22
